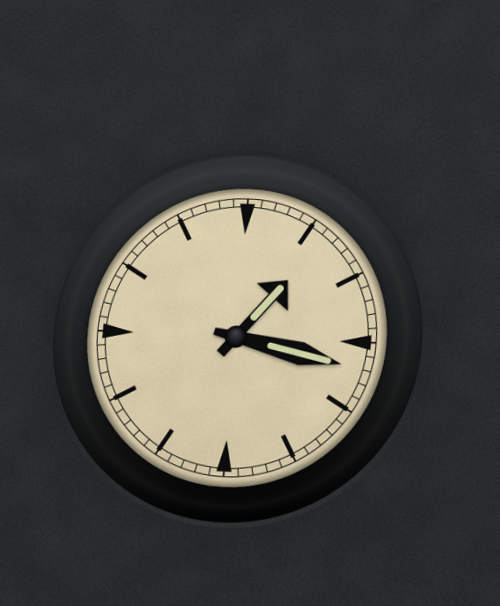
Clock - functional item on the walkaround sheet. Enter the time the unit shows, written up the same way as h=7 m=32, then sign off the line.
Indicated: h=1 m=17
